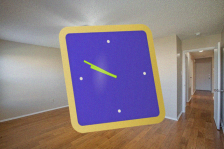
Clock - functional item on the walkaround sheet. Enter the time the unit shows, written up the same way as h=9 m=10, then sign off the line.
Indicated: h=9 m=50
